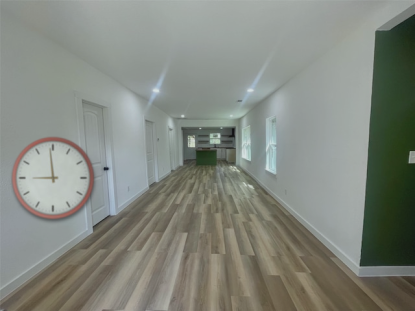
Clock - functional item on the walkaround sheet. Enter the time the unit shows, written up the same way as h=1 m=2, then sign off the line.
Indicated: h=8 m=59
